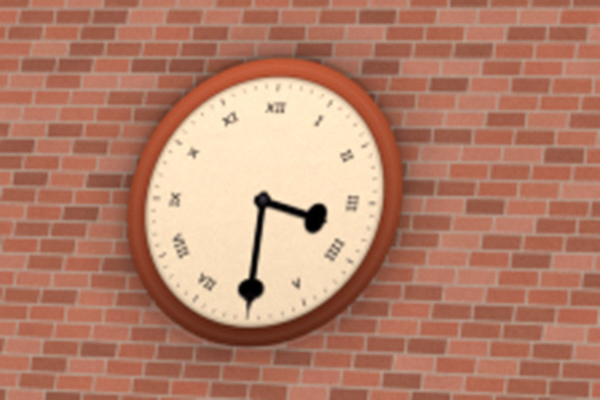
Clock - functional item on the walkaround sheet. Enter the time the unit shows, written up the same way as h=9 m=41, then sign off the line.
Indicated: h=3 m=30
